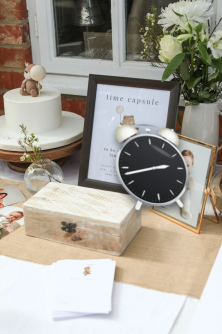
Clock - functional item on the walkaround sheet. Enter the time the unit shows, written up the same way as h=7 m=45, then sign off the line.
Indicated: h=2 m=43
